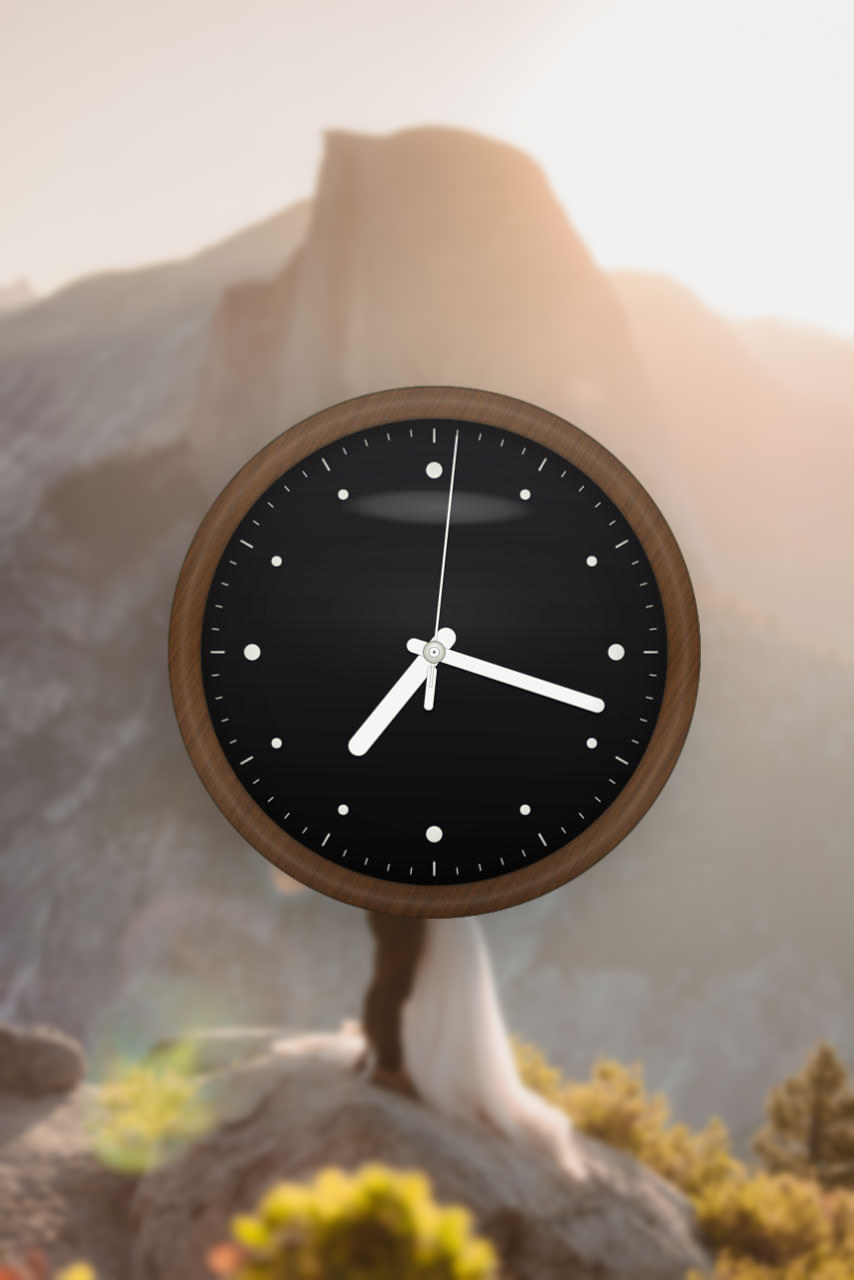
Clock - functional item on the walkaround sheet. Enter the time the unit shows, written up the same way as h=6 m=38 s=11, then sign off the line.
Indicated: h=7 m=18 s=1
